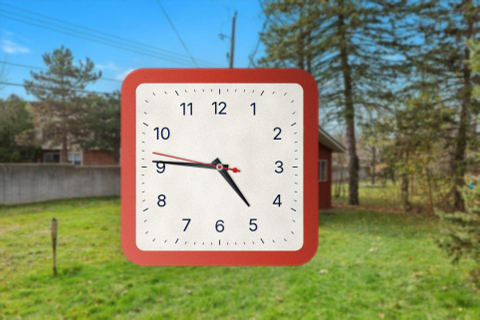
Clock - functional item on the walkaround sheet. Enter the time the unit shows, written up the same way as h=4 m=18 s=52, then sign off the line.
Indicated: h=4 m=45 s=47
